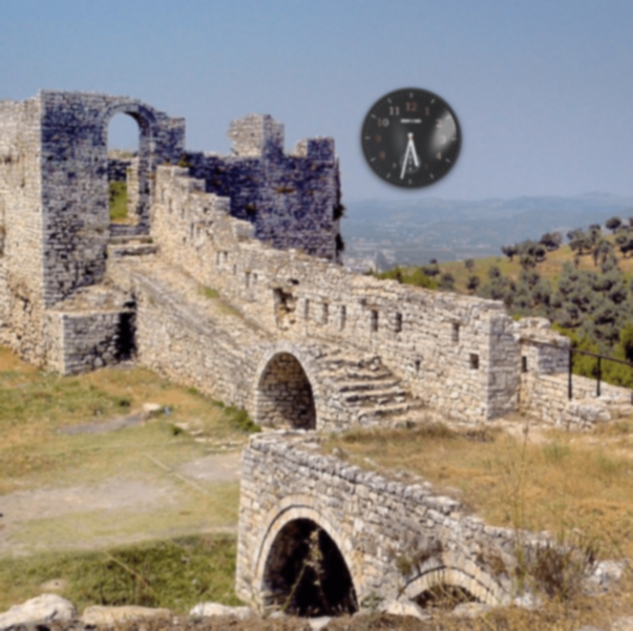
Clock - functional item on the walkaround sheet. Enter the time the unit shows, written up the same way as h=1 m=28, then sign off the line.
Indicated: h=5 m=32
